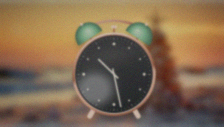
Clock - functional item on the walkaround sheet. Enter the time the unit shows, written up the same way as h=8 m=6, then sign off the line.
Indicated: h=10 m=28
